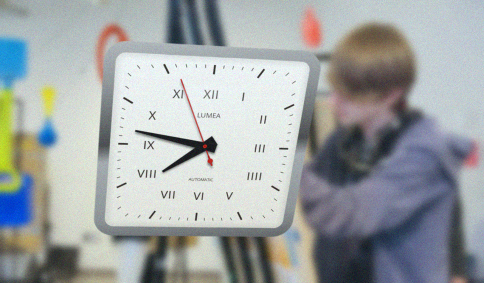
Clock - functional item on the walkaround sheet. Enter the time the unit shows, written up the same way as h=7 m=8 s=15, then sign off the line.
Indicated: h=7 m=46 s=56
